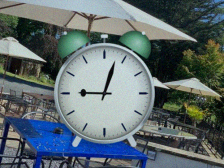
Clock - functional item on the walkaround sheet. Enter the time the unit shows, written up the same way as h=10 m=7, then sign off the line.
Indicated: h=9 m=3
